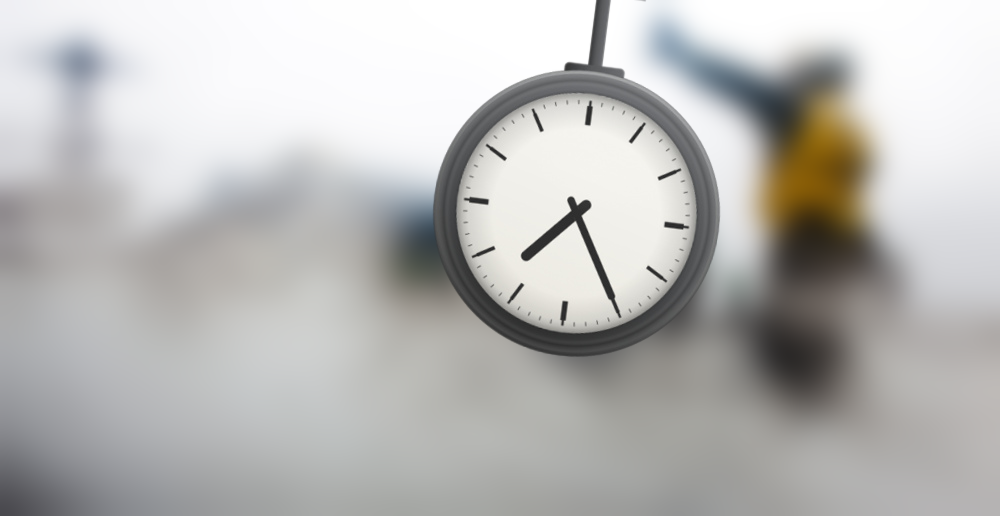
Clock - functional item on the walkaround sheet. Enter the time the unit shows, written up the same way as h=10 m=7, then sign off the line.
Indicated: h=7 m=25
